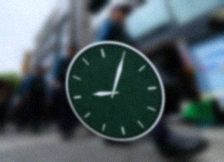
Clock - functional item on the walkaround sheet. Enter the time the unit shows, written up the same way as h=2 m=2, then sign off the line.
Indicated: h=9 m=5
